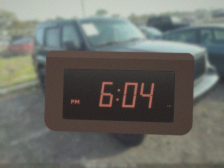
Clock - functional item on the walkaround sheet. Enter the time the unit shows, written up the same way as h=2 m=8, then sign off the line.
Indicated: h=6 m=4
